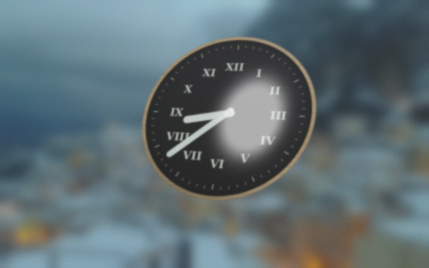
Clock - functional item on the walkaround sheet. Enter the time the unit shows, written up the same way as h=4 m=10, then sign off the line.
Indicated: h=8 m=38
